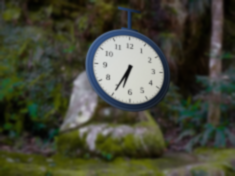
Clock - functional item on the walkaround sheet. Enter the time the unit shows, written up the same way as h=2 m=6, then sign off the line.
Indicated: h=6 m=35
